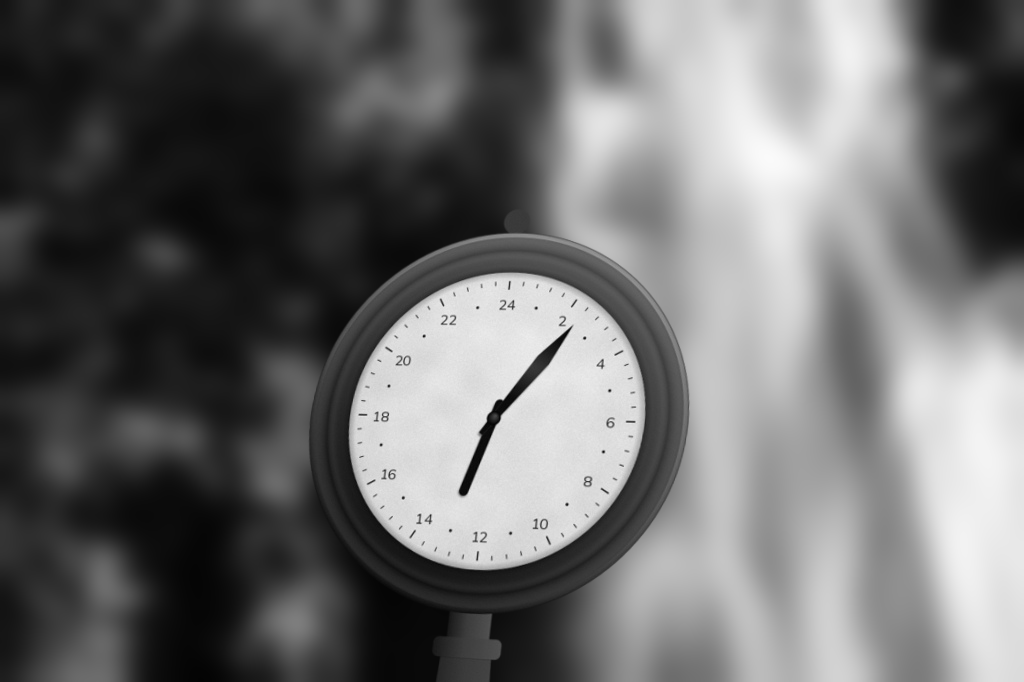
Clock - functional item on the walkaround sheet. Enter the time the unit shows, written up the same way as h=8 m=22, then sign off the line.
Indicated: h=13 m=6
